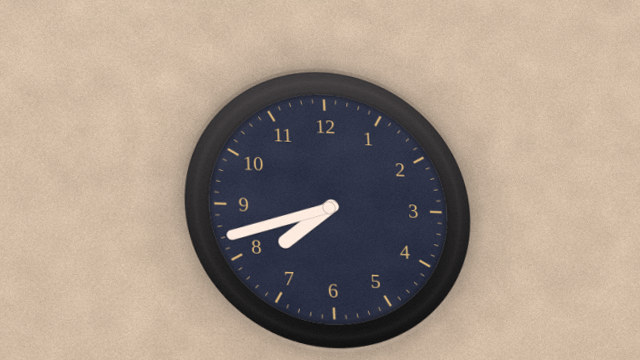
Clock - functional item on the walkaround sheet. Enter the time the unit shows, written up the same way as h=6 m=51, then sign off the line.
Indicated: h=7 m=42
